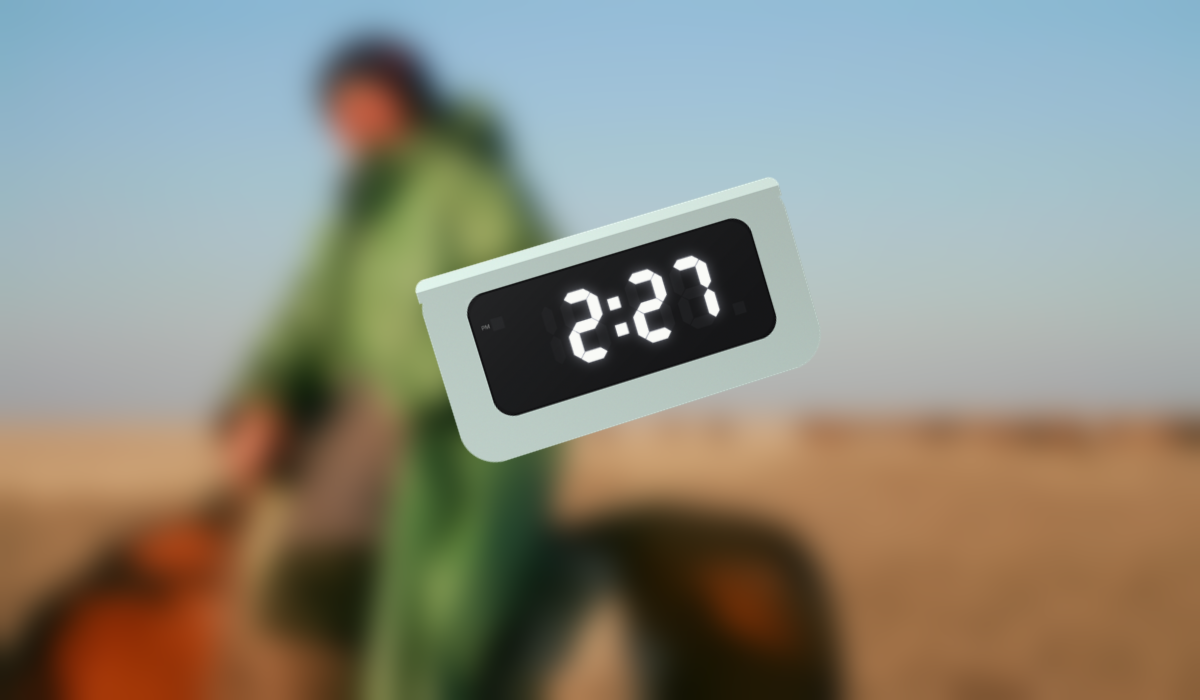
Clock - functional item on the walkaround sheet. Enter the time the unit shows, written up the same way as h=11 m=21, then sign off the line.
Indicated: h=2 m=27
